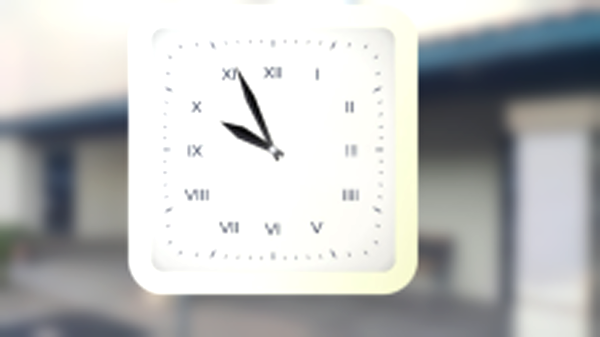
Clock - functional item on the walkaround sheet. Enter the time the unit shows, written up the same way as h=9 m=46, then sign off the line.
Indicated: h=9 m=56
